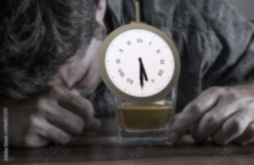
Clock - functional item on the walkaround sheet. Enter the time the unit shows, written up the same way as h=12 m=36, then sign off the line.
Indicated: h=5 m=30
